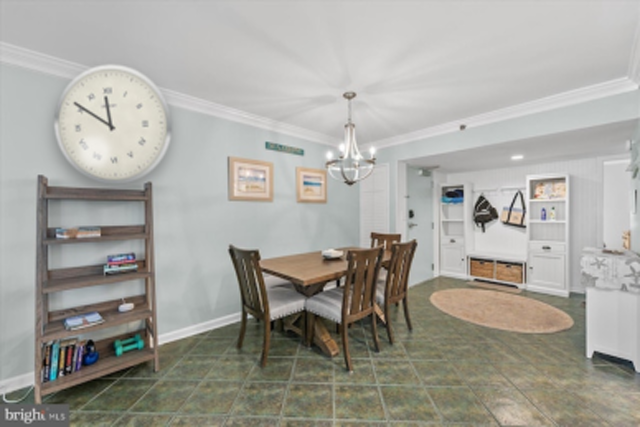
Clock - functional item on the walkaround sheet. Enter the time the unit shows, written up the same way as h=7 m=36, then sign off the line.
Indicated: h=11 m=51
